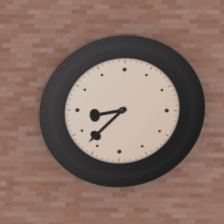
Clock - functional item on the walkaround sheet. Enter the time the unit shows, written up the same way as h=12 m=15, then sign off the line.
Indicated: h=8 m=37
